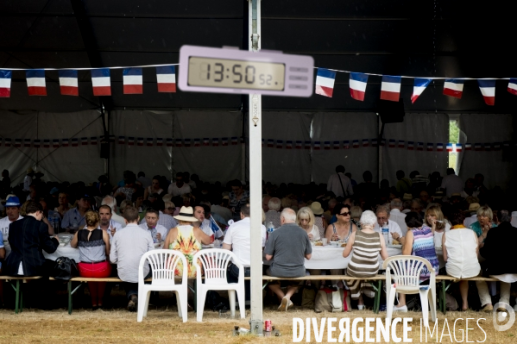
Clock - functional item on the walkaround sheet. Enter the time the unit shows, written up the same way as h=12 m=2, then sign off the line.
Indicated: h=13 m=50
